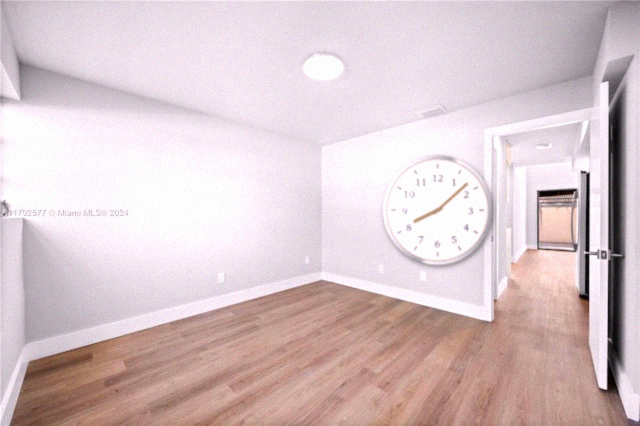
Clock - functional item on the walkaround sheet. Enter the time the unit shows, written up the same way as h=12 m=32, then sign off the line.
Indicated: h=8 m=8
